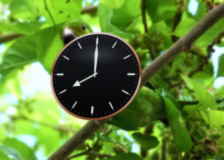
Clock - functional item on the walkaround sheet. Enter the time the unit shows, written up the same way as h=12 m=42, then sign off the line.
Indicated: h=8 m=0
